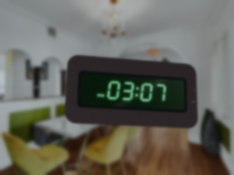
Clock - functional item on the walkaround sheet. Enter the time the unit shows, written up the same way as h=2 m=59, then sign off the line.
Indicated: h=3 m=7
